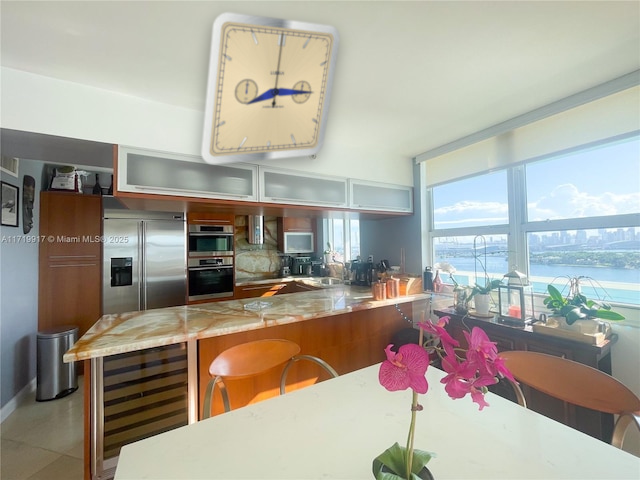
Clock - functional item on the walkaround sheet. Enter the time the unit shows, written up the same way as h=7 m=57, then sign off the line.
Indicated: h=8 m=15
